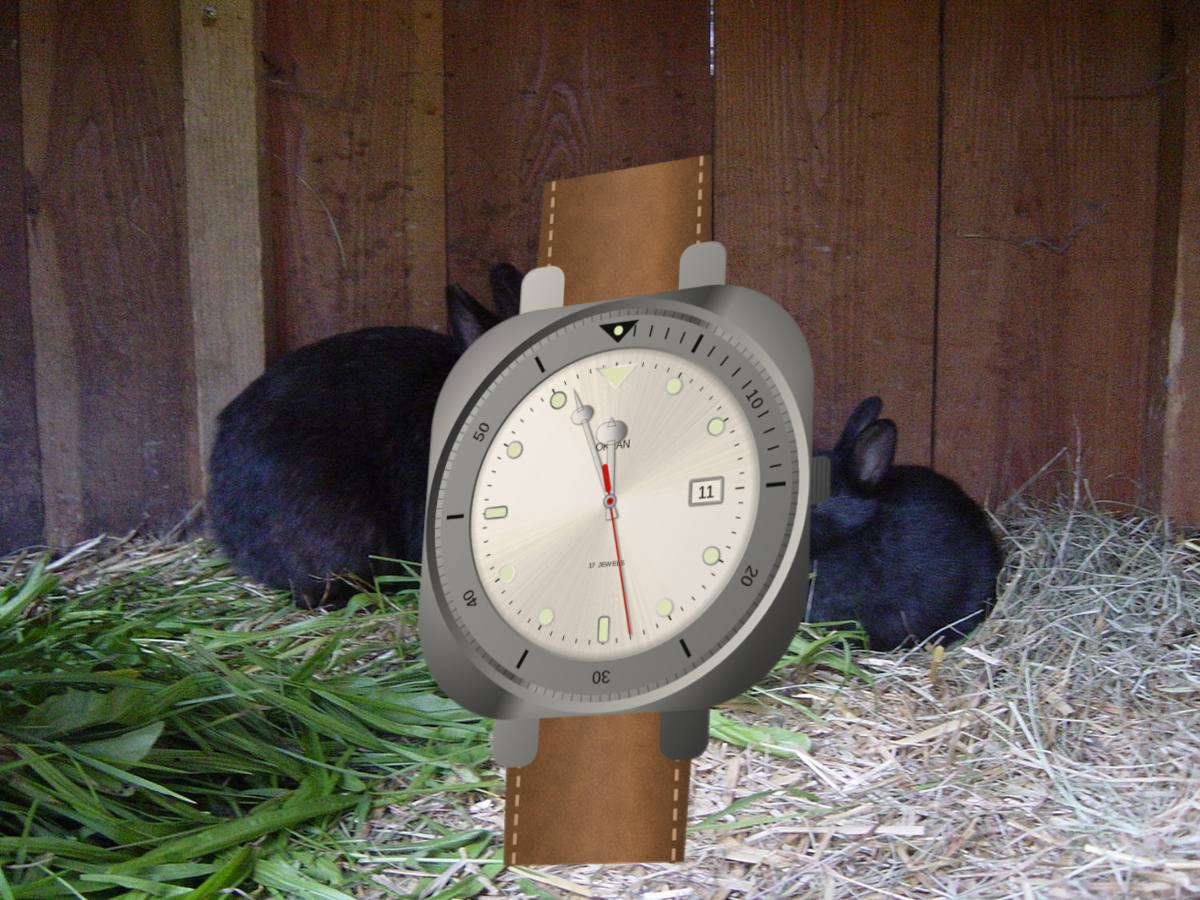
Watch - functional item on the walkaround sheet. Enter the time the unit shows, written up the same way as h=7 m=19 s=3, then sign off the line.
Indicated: h=11 m=56 s=28
